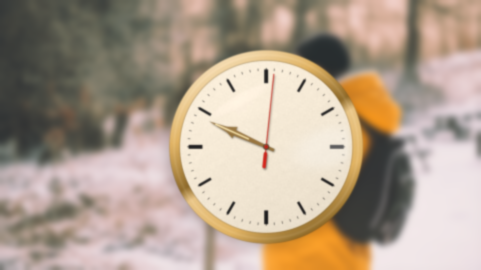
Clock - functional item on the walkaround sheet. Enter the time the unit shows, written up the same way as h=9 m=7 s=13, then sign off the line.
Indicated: h=9 m=49 s=1
